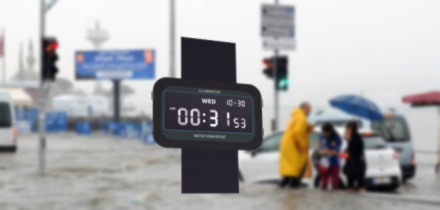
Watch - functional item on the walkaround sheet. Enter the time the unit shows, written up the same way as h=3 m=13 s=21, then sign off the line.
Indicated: h=0 m=31 s=53
